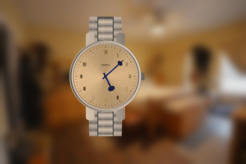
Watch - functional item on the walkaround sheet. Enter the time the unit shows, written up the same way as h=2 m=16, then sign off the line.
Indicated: h=5 m=8
